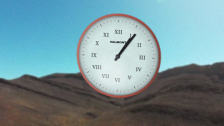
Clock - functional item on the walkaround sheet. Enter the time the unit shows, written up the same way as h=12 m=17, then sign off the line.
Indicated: h=1 m=6
